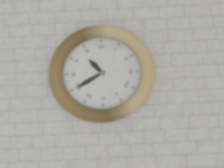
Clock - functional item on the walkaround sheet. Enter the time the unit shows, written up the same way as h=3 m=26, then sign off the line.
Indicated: h=10 m=40
